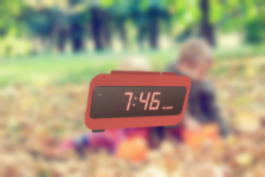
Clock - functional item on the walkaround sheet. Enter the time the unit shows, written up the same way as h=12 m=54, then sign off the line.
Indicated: h=7 m=46
